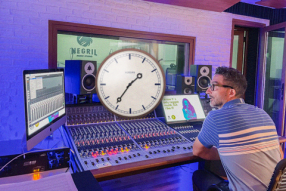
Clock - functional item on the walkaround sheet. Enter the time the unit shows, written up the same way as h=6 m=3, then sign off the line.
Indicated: h=1 m=36
